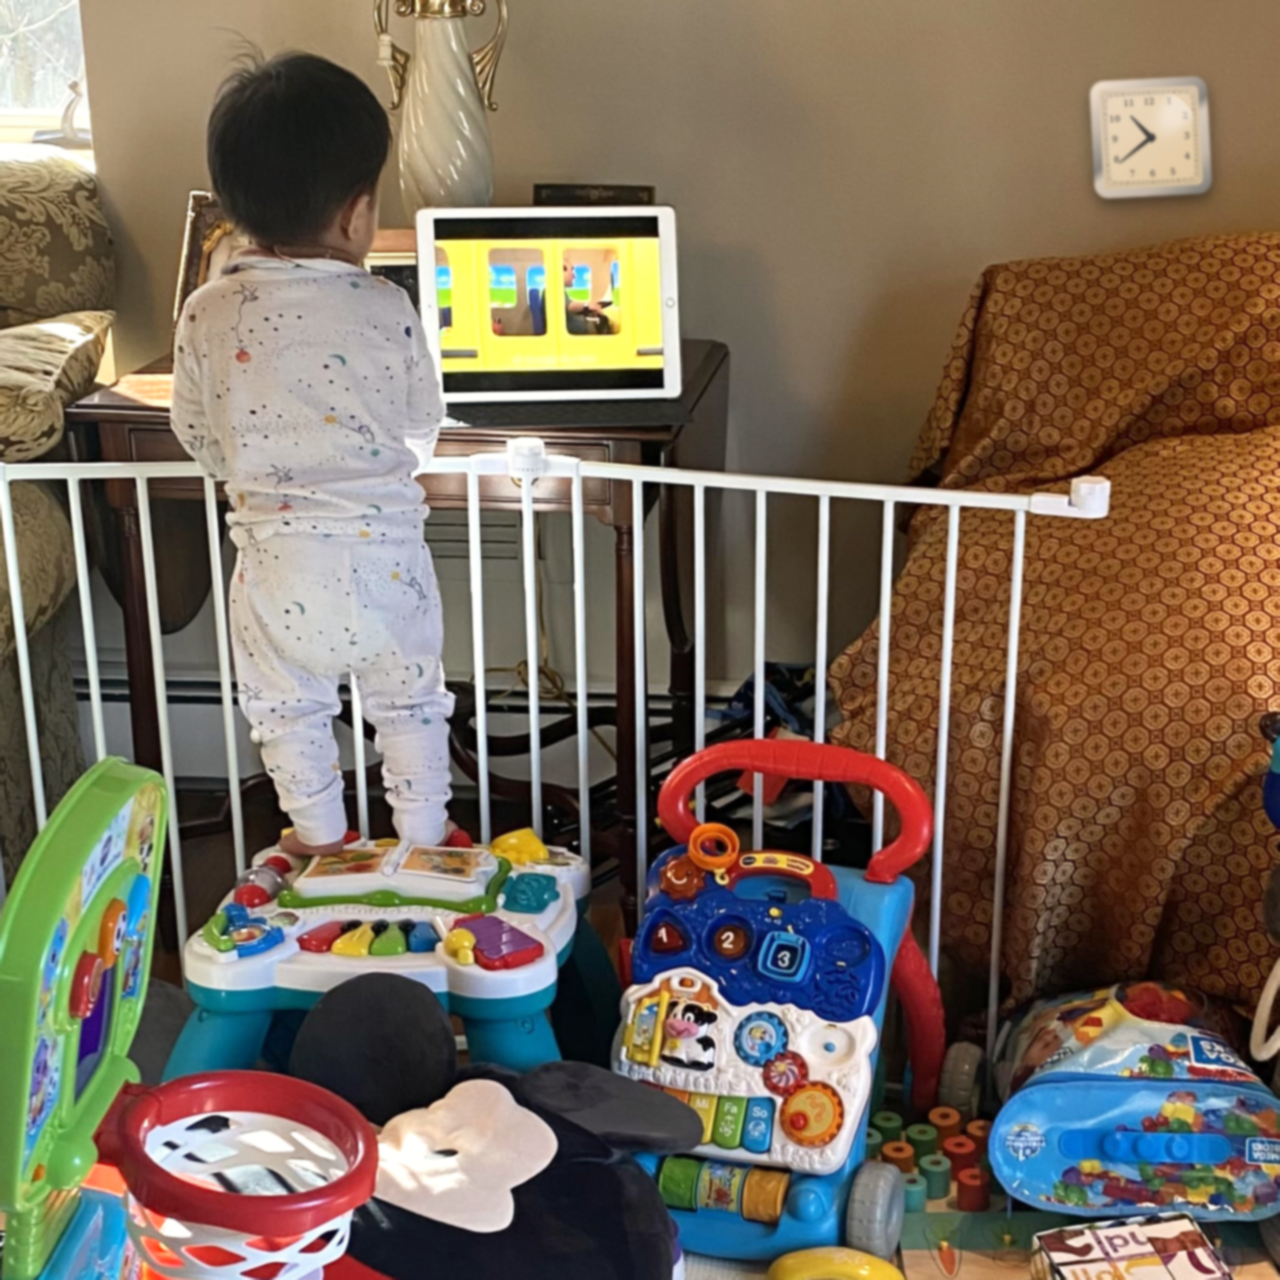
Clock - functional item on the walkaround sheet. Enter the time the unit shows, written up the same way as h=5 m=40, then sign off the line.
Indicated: h=10 m=39
